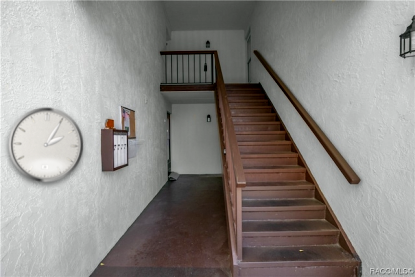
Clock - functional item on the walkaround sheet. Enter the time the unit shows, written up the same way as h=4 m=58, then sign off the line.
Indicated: h=2 m=5
